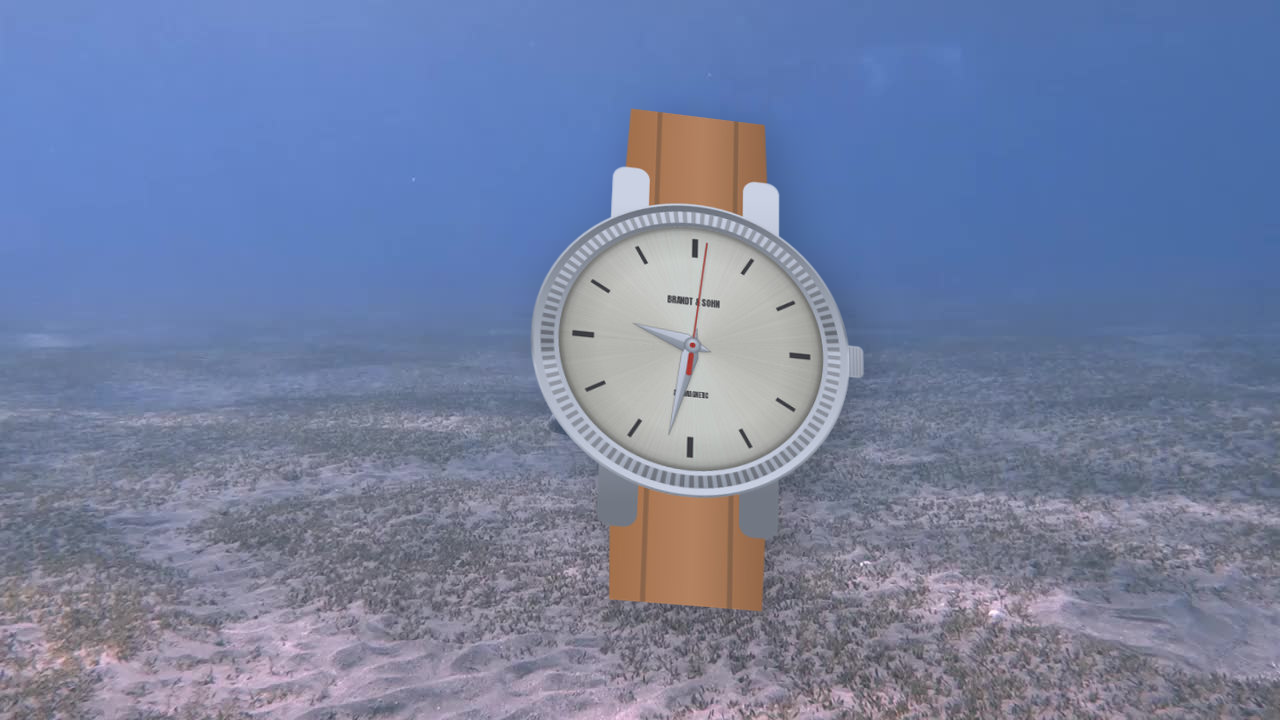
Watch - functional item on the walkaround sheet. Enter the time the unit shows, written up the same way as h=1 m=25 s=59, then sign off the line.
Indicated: h=9 m=32 s=1
